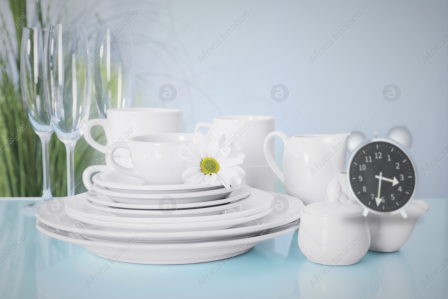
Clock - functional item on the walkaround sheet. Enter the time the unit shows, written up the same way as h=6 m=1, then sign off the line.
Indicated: h=3 m=32
